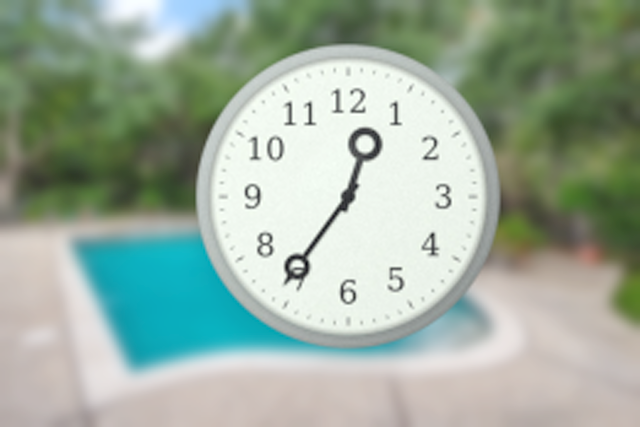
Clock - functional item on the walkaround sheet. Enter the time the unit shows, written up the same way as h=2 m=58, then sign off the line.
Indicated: h=12 m=36
